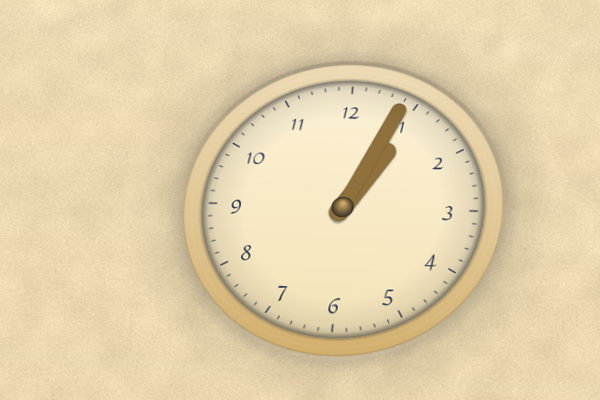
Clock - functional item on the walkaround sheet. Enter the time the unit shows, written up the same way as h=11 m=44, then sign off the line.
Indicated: h=1 m=4
